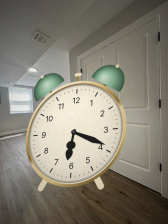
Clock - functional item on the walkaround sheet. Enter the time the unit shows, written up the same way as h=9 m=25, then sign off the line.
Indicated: h=6 m=19
